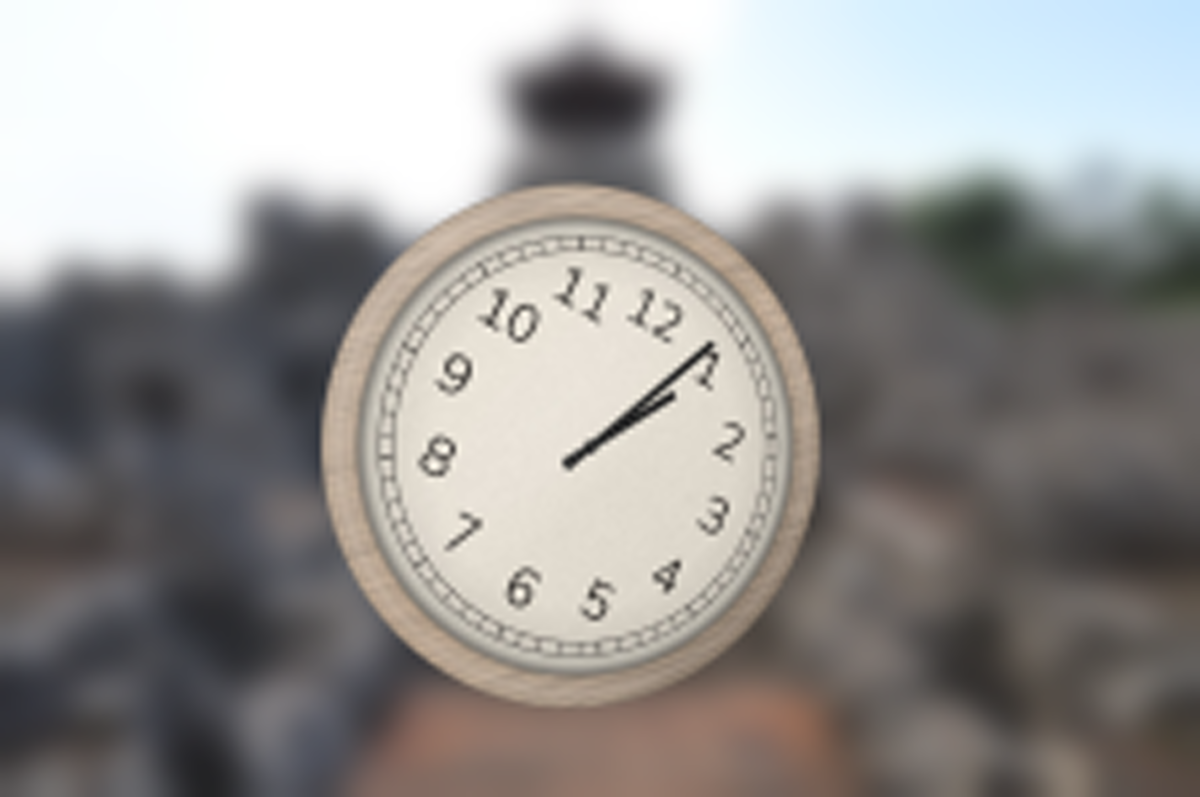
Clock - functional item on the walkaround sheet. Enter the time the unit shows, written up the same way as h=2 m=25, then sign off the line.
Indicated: h=1 m=4
